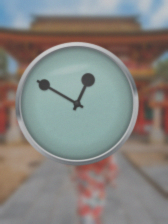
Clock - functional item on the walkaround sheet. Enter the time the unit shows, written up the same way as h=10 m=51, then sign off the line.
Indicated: h=12 m=50
